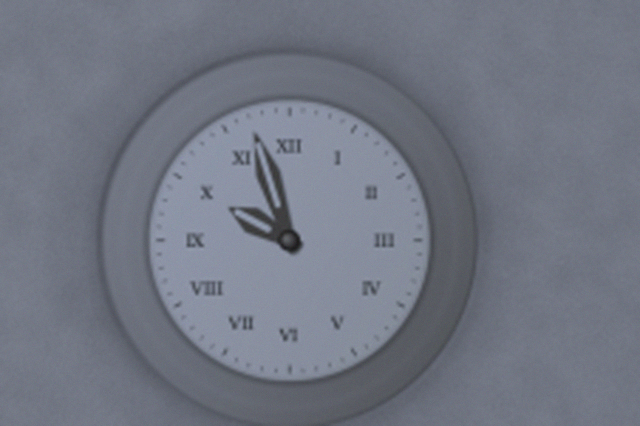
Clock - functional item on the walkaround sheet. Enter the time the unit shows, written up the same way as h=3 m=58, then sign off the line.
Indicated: h=9 m=57
